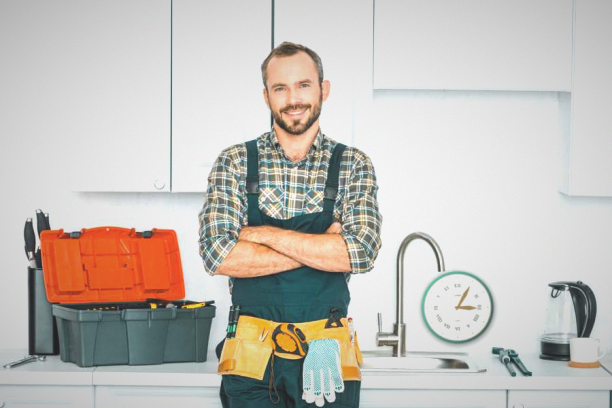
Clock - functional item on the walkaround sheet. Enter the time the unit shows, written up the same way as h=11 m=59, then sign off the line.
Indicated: h=3 m=5
